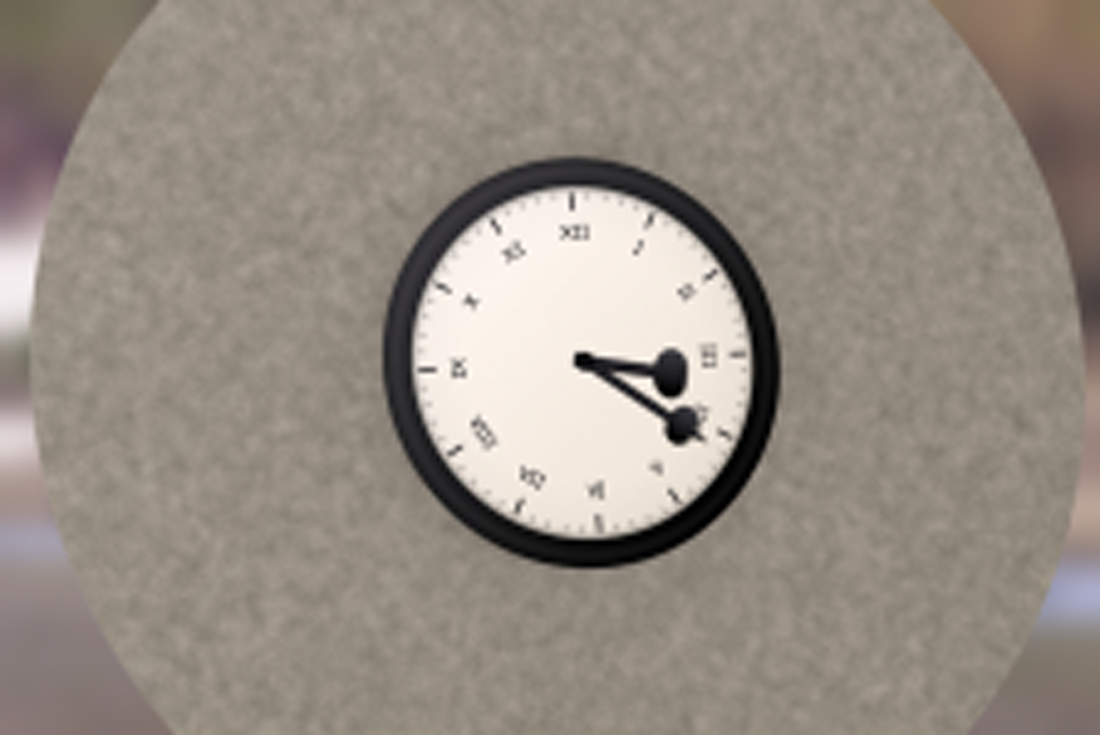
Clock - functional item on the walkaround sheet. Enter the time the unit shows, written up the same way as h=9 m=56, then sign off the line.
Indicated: h=3 m=21
